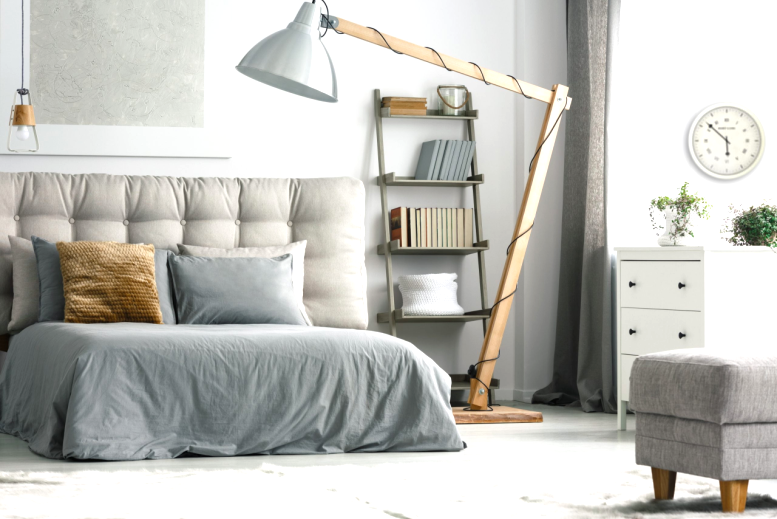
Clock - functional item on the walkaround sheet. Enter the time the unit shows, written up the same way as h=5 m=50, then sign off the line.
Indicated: h=5 m=52
